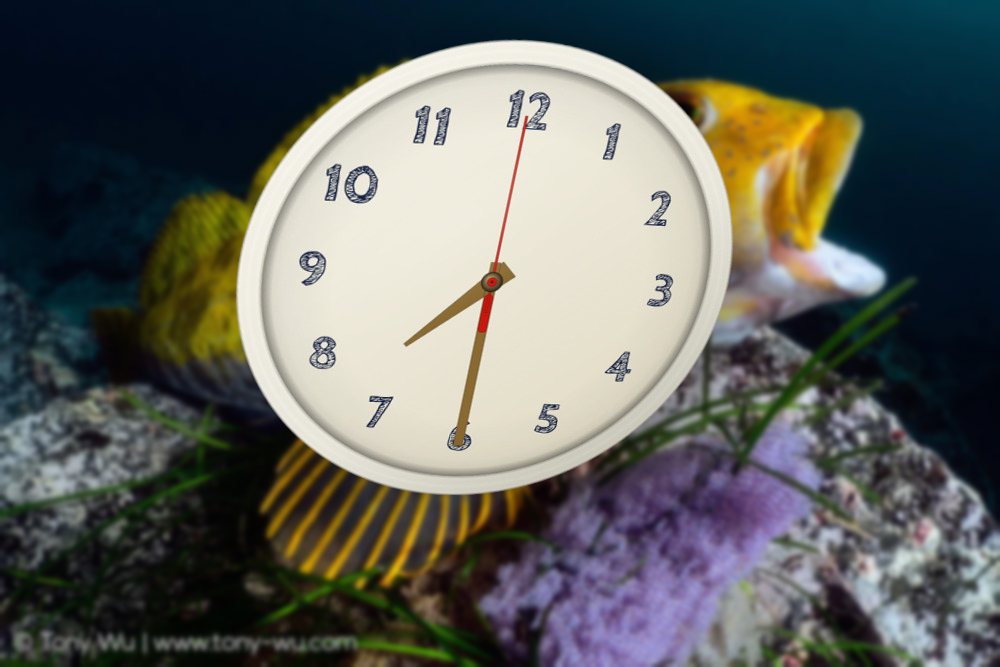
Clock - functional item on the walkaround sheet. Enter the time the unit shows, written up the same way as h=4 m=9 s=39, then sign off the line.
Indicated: h=7 m=30 s=0
